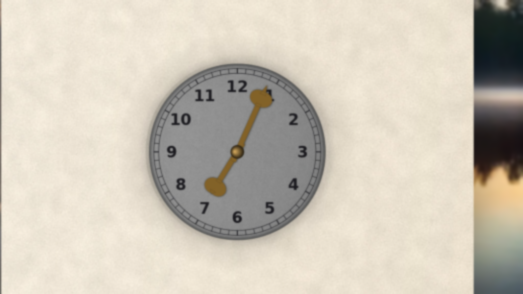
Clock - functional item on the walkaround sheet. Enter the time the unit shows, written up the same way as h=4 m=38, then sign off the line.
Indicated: h=7 m=4
